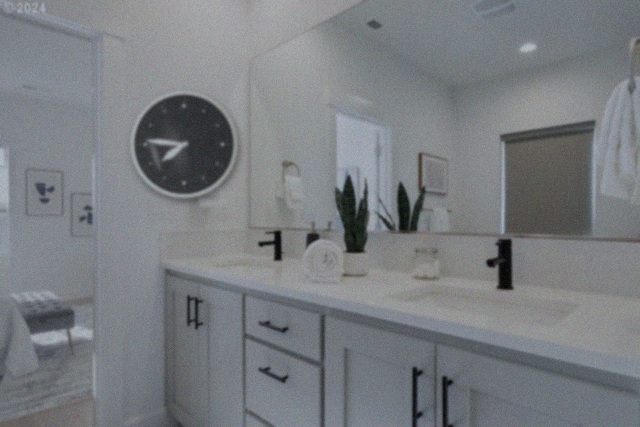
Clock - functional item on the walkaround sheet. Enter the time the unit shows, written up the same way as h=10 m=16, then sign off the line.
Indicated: h=7 m=46
